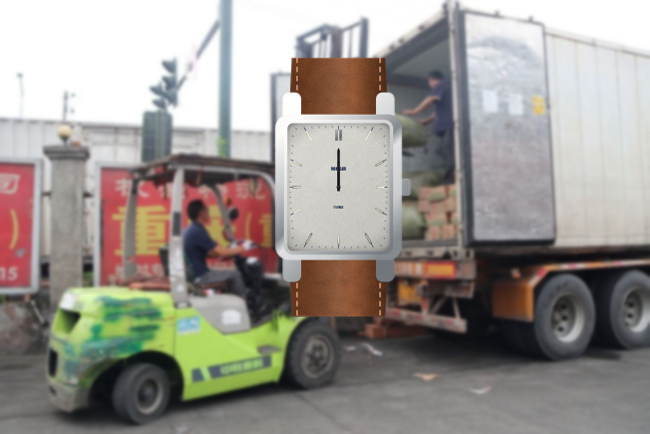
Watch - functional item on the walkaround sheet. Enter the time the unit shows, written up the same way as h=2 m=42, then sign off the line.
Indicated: h=12 m=0
